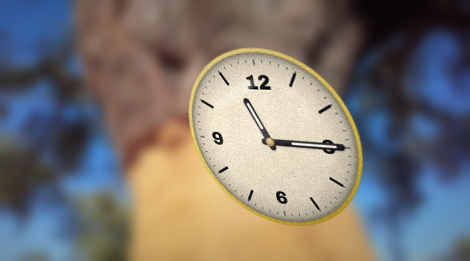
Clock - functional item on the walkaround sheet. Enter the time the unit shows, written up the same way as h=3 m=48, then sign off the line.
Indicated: h=11 m=15
